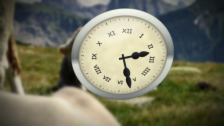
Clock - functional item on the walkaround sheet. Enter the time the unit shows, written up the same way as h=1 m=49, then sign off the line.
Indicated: h=2 m=27
